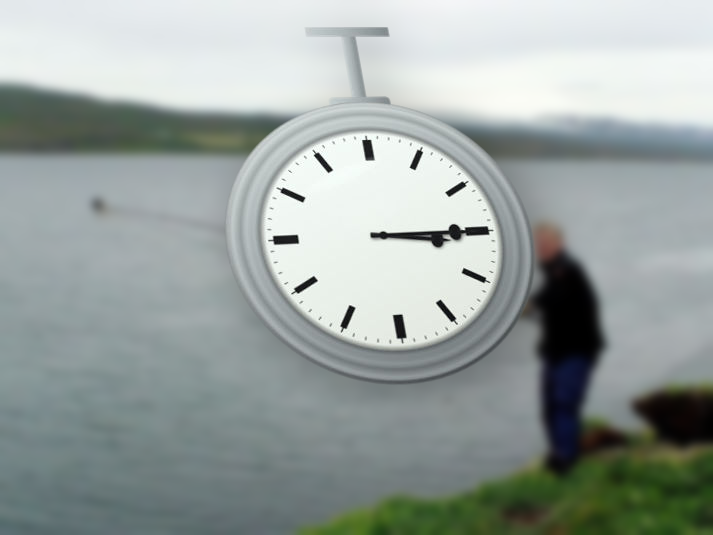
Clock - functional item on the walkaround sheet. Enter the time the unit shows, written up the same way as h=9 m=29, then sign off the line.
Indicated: h=3 m=15
